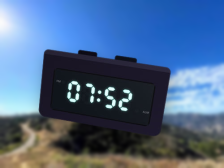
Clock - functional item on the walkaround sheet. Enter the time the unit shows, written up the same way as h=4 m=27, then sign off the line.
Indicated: h=7 m=52
